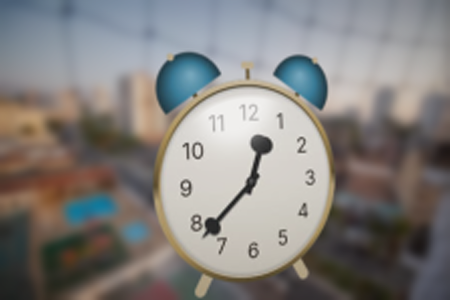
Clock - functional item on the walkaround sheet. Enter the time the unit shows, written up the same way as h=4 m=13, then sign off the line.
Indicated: h=12 m=38
